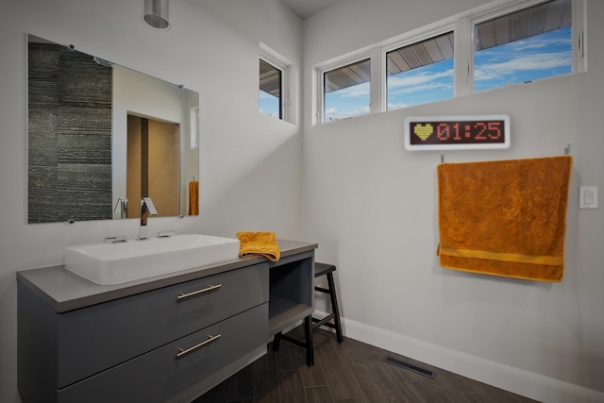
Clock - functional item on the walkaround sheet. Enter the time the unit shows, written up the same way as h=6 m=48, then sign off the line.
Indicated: h=1 m=25
